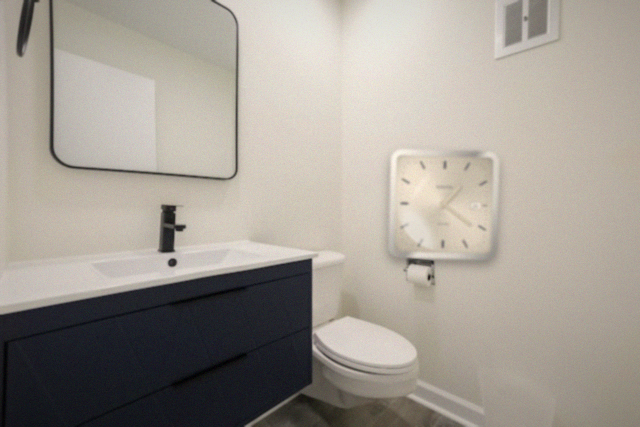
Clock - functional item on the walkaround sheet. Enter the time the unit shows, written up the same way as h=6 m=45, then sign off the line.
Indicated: h=1 m=21
